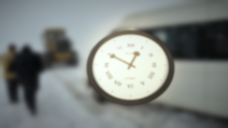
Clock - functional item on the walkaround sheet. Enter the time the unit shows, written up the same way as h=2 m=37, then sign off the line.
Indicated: h=12 m=50
